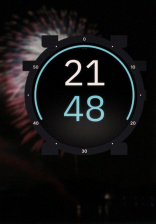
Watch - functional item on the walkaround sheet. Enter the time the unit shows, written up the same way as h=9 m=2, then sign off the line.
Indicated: h=21 m=48
